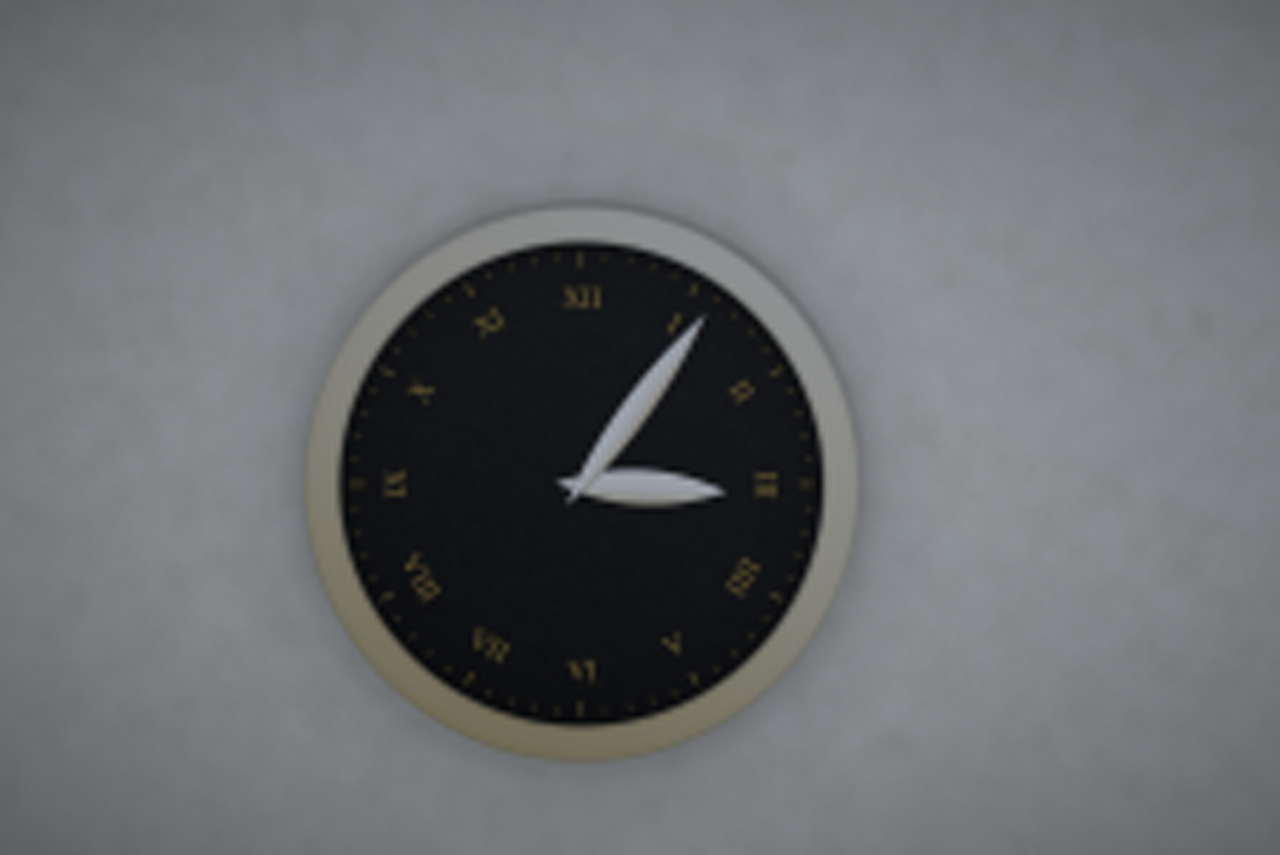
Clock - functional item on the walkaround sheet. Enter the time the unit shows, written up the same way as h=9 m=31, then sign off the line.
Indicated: h=3 m=6
